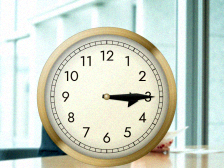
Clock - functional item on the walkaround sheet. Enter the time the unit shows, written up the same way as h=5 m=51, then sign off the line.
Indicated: h=3 m=15
